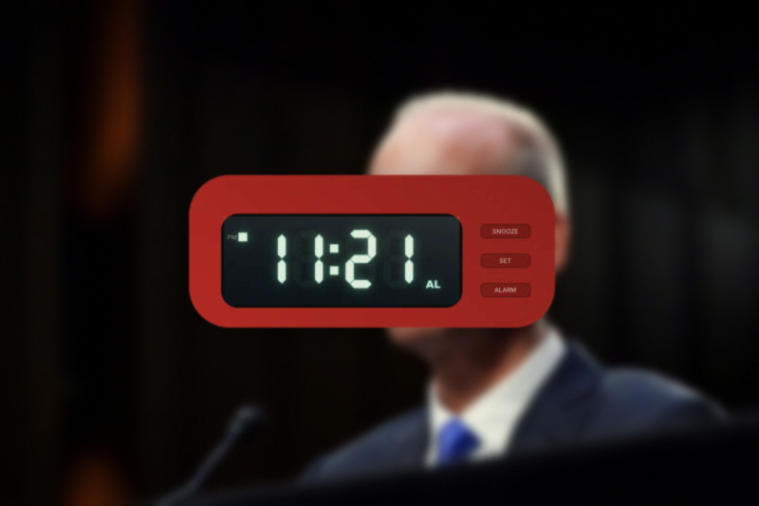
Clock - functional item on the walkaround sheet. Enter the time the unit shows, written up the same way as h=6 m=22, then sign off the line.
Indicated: h=11 m=21
